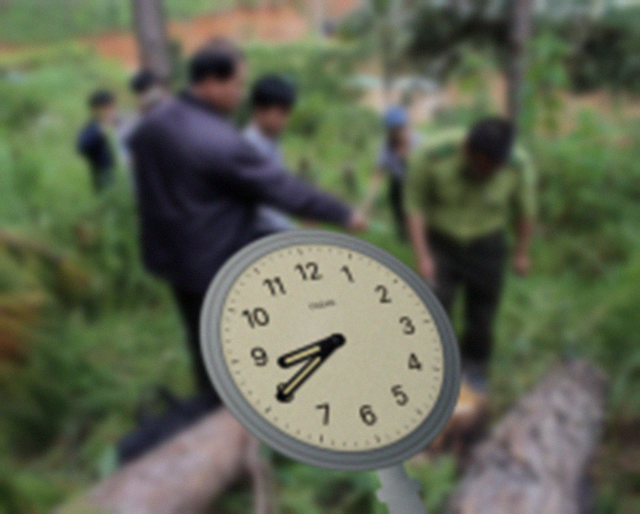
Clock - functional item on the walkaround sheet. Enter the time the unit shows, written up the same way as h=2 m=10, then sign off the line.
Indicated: h=8 m=40
